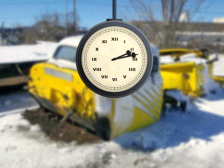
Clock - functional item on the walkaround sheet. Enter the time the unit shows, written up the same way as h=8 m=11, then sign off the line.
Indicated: h=2 m=13
